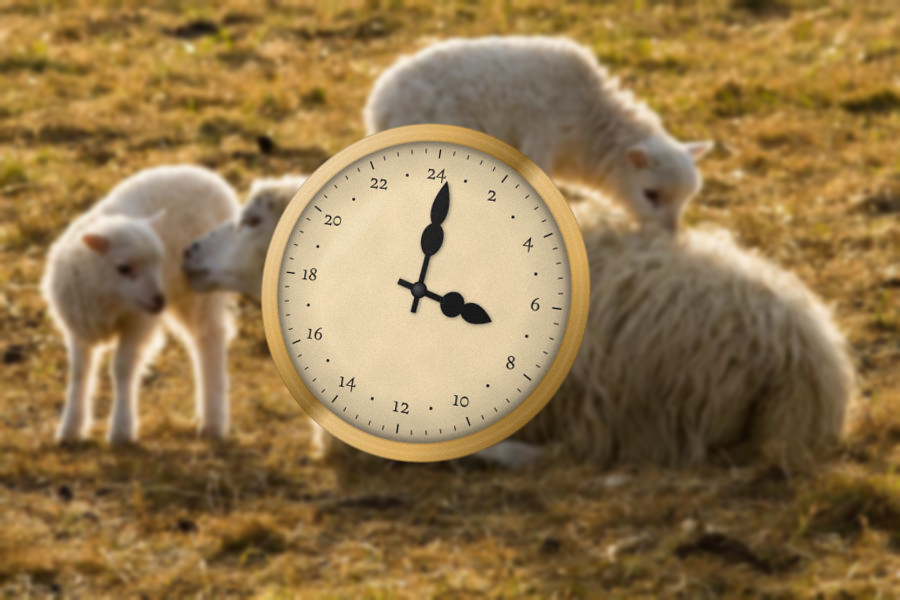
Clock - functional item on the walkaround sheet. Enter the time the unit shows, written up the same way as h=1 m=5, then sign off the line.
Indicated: h=7 m=1
